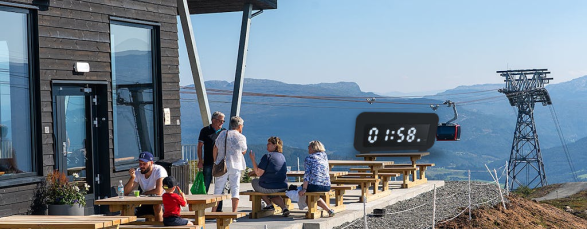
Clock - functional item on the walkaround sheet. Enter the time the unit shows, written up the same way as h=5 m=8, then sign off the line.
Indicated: h=1 m=58
